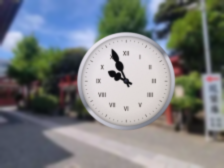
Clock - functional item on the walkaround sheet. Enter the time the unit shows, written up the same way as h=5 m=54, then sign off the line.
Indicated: h=9 m=56
